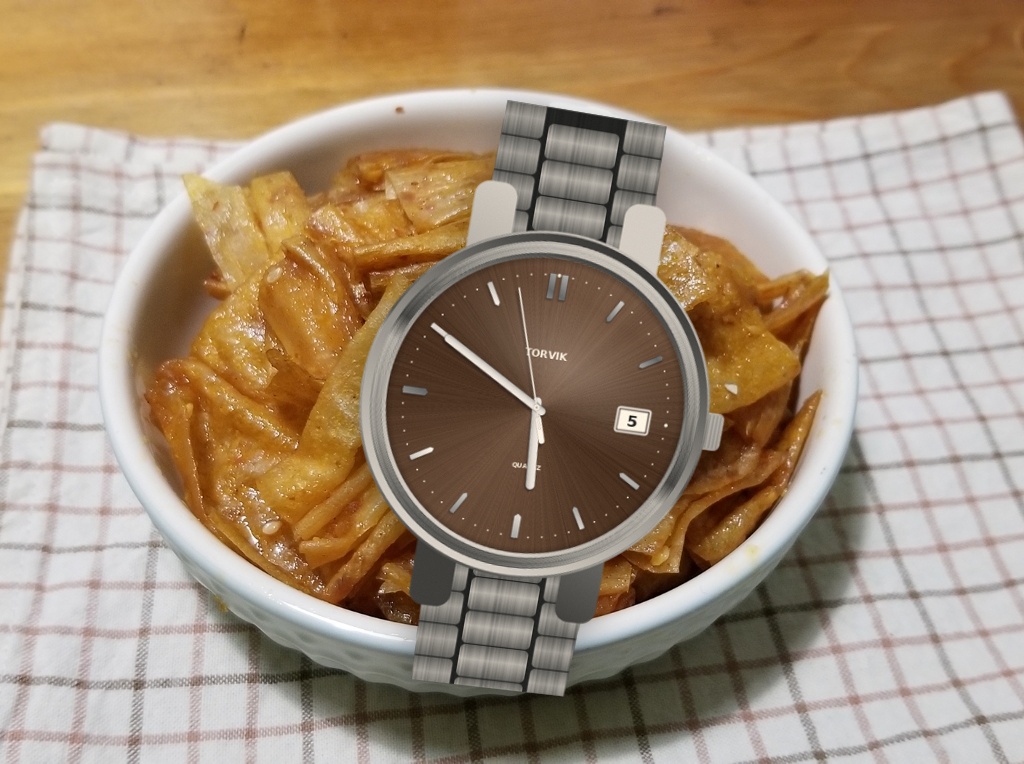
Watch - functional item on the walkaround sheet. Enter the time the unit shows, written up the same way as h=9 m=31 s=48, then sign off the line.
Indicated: h=5 m=49 s=57
